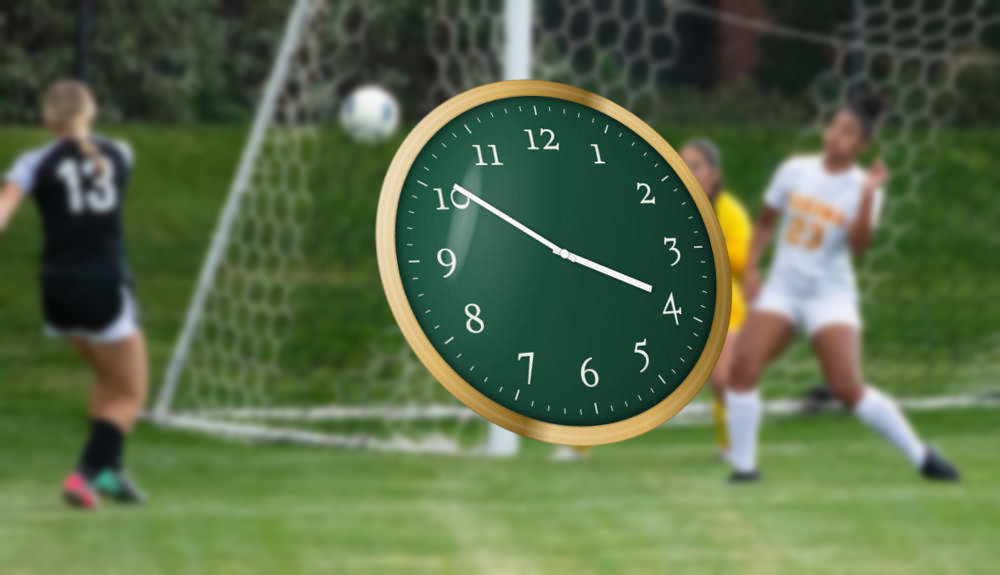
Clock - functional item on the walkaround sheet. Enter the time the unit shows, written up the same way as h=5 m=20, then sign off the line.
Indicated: h=3 m=51
